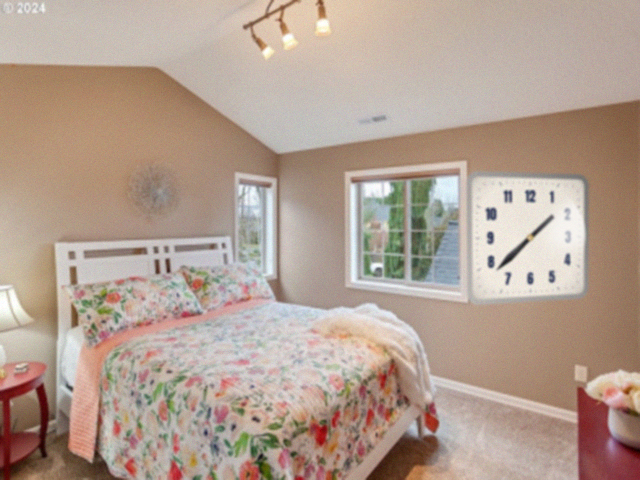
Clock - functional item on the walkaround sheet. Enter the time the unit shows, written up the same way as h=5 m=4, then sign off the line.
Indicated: h=1 m=38
